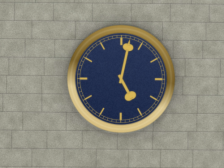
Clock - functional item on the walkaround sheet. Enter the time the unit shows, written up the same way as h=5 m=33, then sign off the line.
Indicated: h=5 m=2
